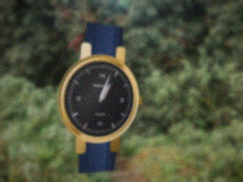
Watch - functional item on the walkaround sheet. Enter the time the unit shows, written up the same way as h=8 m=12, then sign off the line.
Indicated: h=1 m=3
